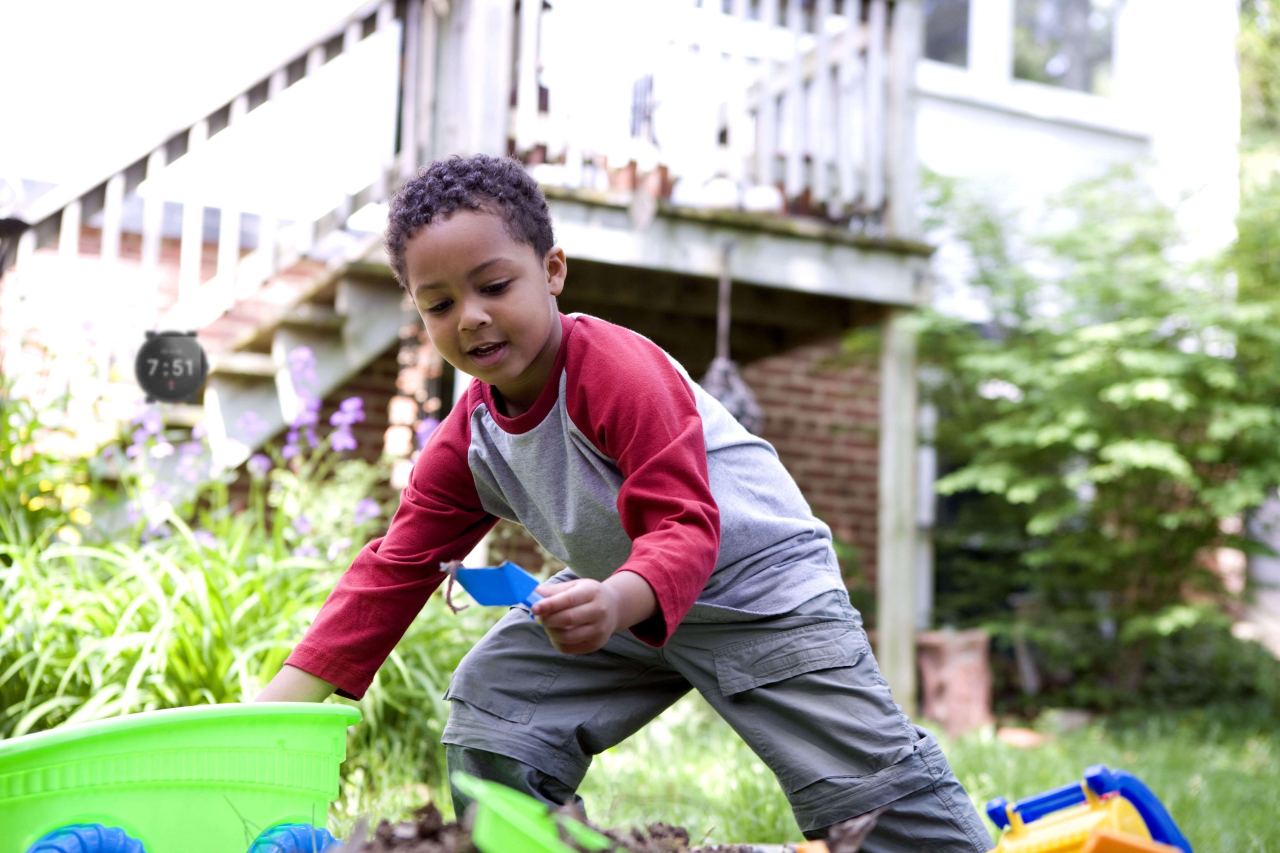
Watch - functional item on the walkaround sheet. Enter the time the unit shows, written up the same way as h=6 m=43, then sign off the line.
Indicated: h=7 m=51
